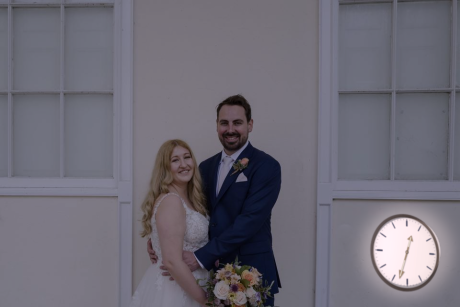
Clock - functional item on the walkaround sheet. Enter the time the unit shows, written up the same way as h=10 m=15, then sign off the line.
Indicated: h=12 m=33
